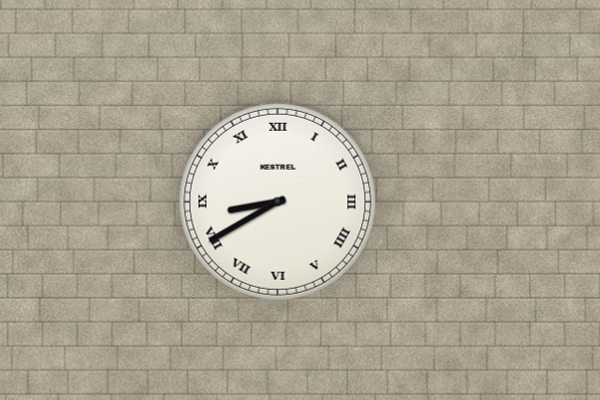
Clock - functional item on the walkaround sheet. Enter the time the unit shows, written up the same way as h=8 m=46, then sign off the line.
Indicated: h=8 m=40
